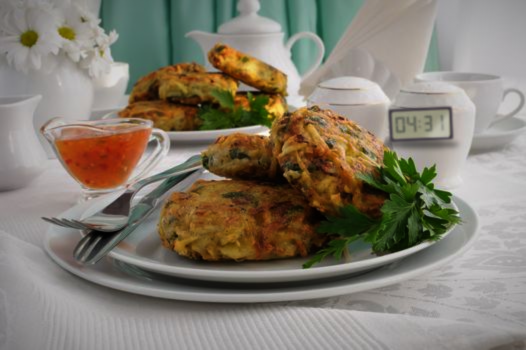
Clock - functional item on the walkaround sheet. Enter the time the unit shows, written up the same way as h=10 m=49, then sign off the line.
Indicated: h=4 m=31
